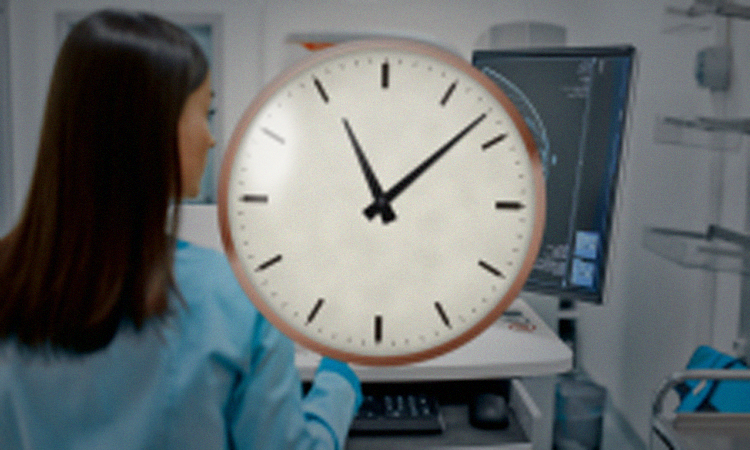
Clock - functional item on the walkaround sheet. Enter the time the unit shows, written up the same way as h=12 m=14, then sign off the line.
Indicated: h=11 m=8
